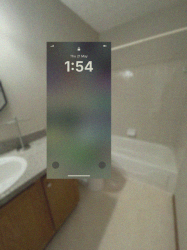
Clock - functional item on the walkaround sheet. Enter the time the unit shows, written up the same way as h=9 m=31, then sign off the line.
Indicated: h=1 m=54
